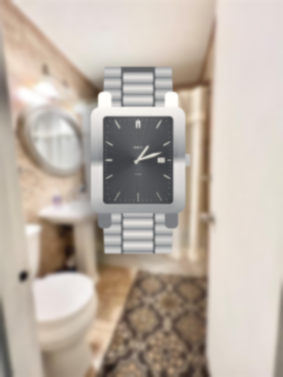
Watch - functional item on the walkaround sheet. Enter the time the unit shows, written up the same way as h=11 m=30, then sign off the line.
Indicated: h=1 m=12
